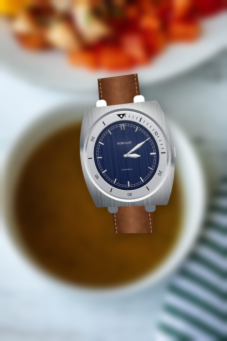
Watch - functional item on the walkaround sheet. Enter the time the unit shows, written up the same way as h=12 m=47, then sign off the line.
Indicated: h=3 m=10
